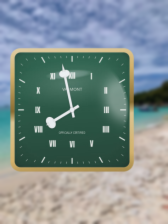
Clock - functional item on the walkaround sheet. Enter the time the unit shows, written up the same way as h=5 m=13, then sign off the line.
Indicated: h=7 m=58
